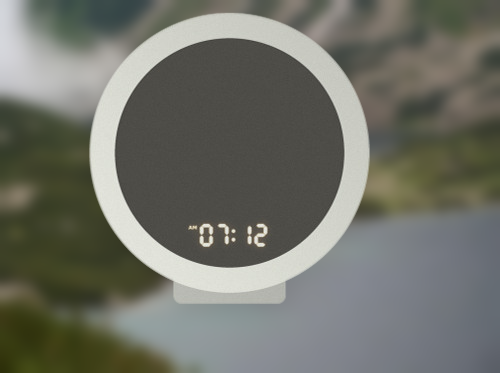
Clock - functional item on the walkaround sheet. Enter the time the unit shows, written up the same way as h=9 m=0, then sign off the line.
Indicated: h=7 m=12
